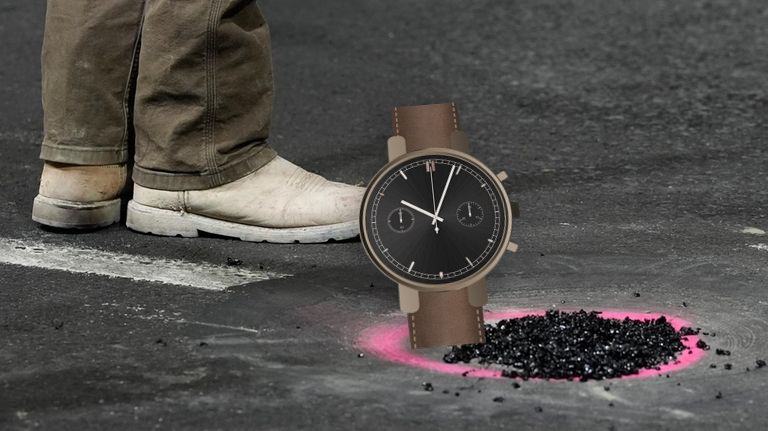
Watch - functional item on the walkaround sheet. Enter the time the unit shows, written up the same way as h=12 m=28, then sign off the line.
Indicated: h=10 m=4
